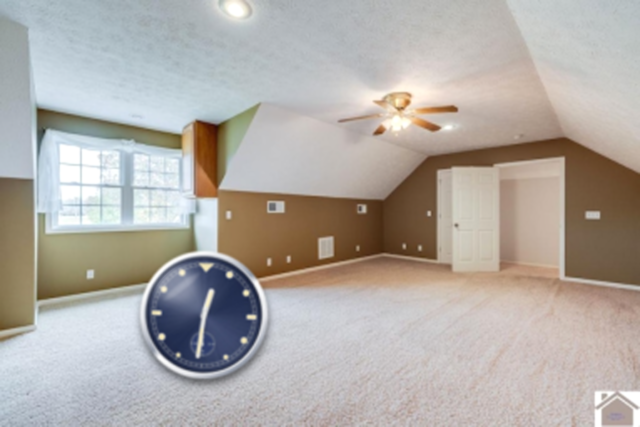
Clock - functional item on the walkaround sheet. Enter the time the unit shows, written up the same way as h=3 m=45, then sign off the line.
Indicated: h=12 m=31
